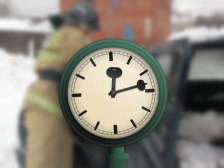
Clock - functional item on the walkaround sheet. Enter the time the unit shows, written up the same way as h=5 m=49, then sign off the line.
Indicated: h=12 m=13
